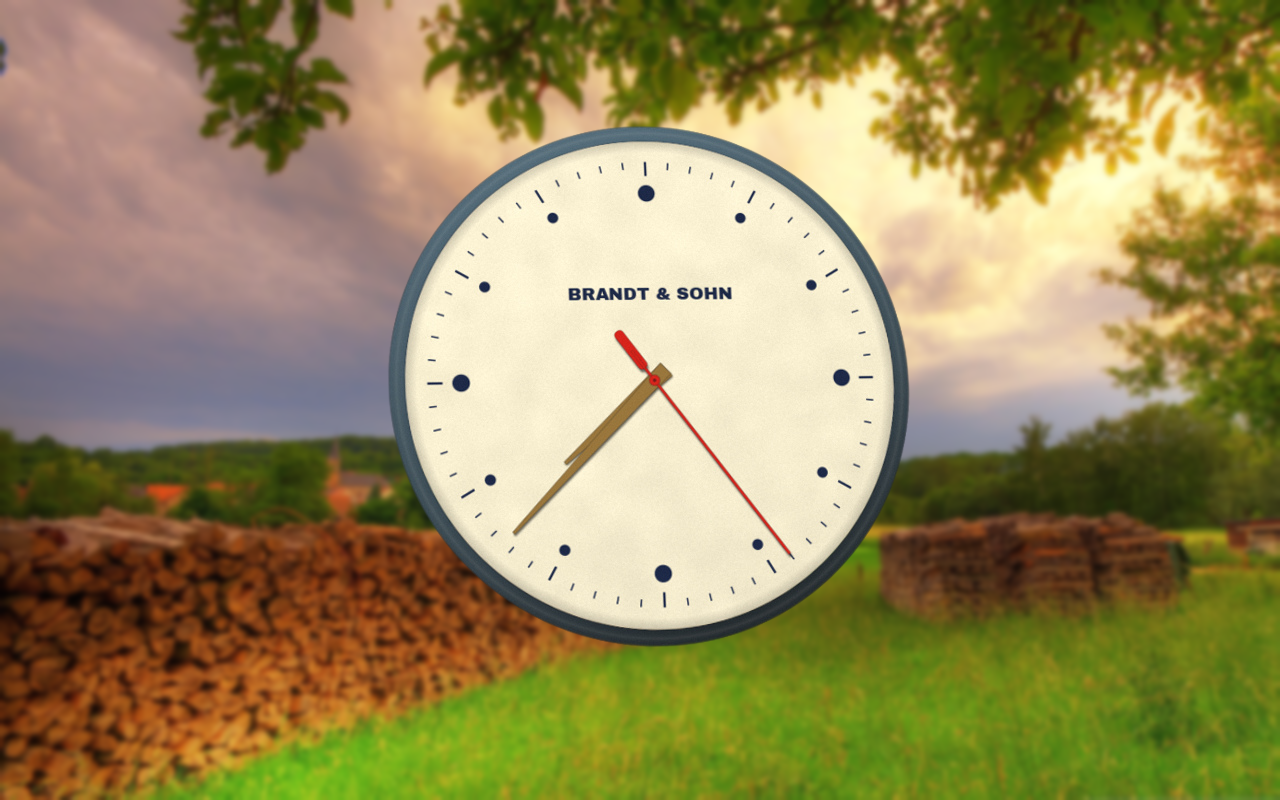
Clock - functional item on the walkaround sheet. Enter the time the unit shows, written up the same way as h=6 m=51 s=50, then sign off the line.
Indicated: h=7 m=37 s=24
